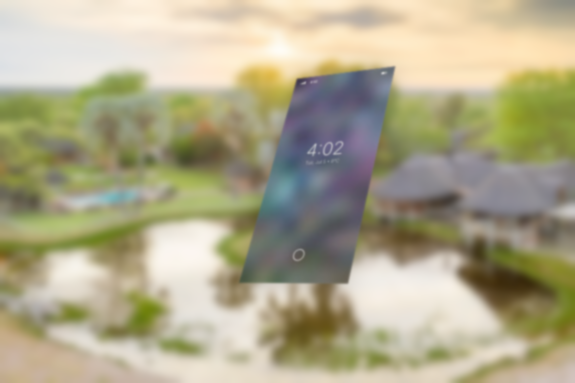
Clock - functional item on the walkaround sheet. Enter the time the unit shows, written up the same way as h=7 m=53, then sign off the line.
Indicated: h=4 m=2
